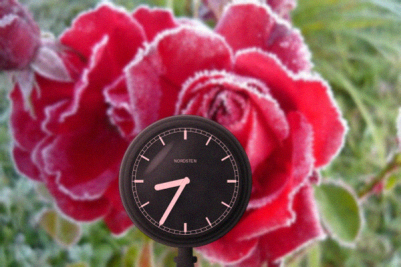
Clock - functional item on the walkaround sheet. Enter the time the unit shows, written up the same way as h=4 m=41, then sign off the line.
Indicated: h=8 m=35
